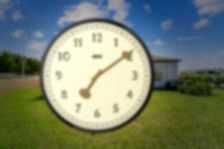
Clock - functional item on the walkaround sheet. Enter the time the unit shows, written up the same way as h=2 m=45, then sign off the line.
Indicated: h=7 m=9
